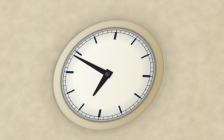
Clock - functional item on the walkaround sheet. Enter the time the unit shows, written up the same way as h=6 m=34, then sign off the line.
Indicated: h=6 m=49
